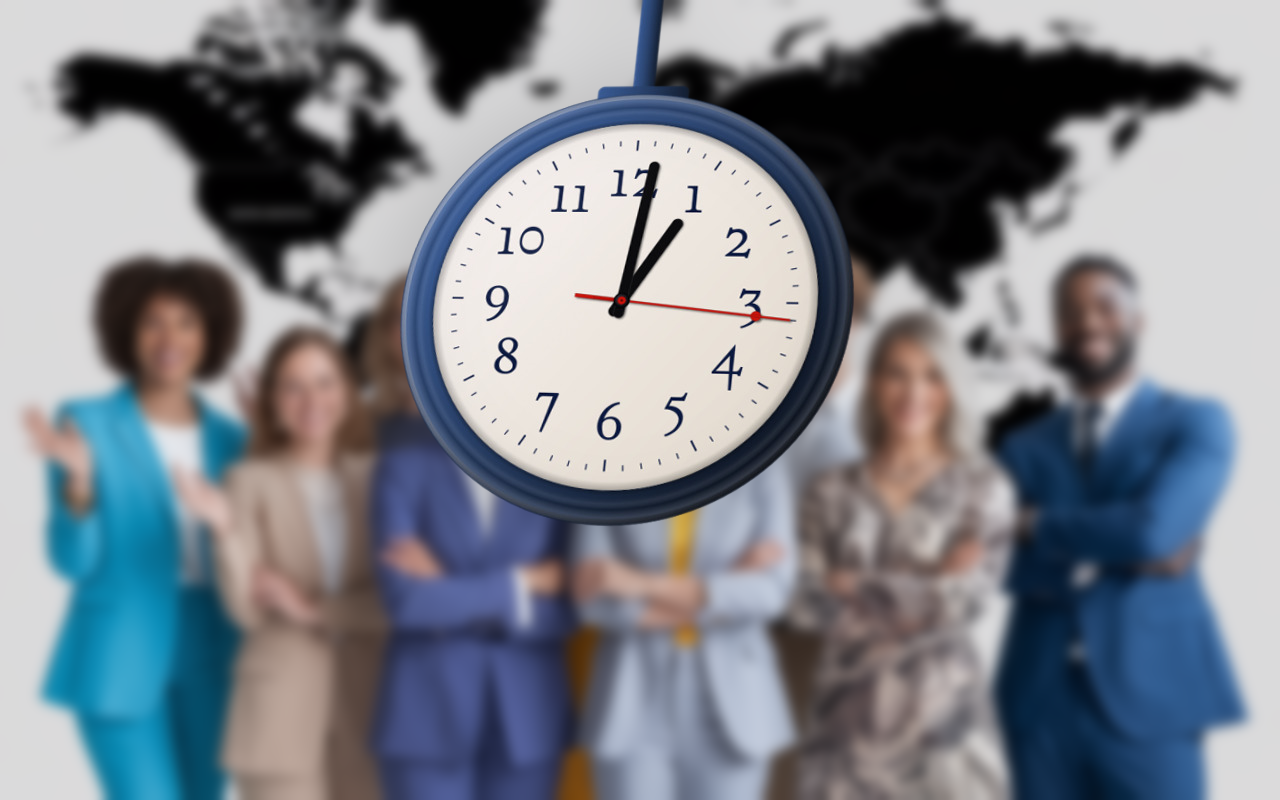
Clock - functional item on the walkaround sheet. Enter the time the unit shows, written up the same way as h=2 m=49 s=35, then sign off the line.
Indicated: h=1 m=1 s=16
